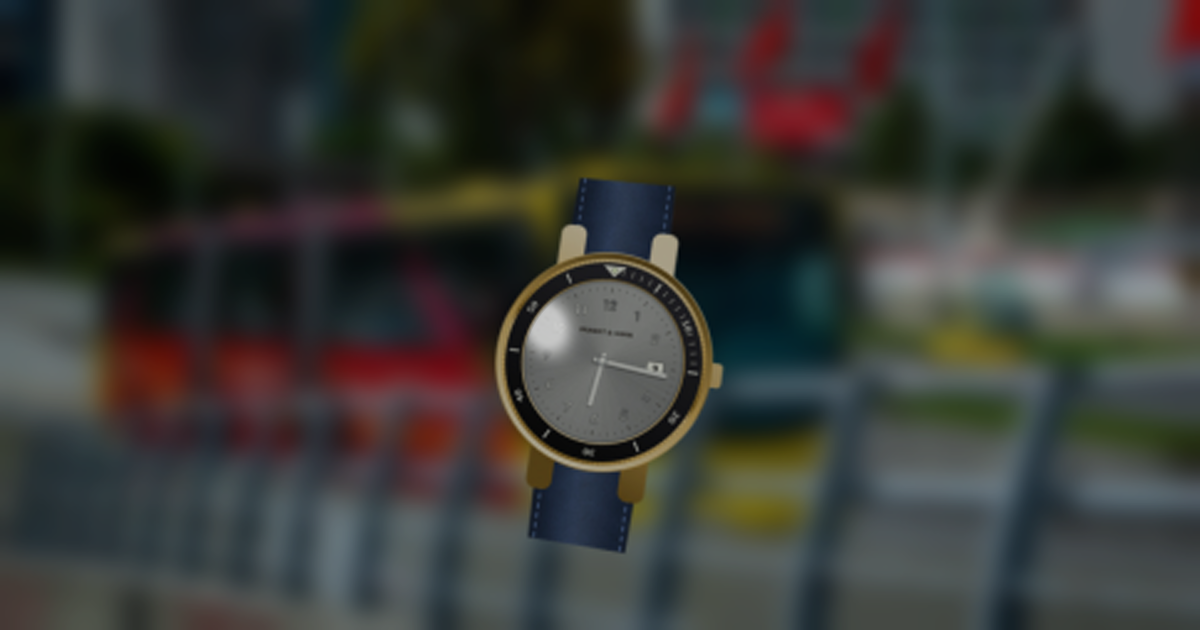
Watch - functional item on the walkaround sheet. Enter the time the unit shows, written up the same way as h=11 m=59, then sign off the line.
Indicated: h=6 m=16
